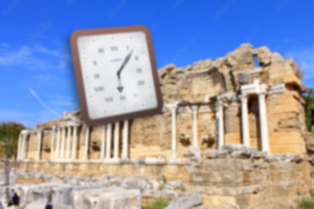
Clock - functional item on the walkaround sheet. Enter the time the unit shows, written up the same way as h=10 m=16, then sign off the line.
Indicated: h=6 m=7
